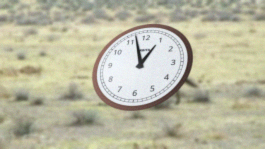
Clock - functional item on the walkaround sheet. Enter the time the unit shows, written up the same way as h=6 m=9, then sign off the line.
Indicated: h=12 m=57
